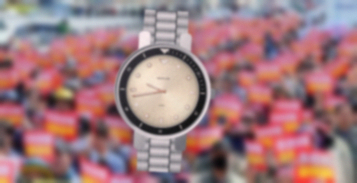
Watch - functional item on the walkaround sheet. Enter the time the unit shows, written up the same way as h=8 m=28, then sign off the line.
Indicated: h=9 m=43
